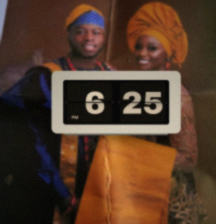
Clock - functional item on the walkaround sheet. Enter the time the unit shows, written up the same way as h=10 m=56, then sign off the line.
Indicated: h=6 m=25
